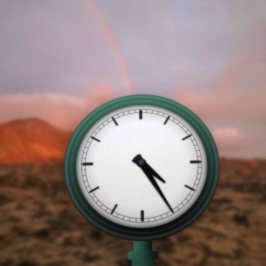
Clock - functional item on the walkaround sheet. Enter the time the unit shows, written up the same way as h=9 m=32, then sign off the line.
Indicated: h=4 m=25
